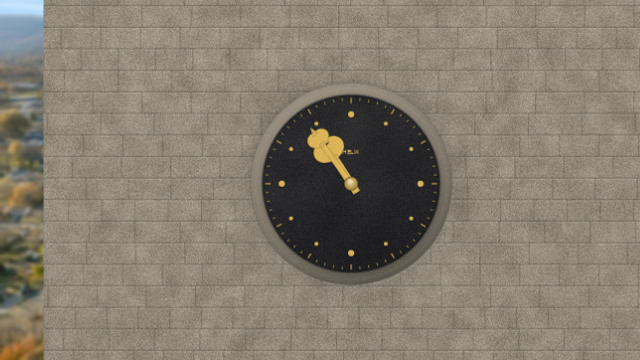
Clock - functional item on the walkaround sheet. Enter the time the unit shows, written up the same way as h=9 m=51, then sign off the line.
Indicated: h=10 m=54
